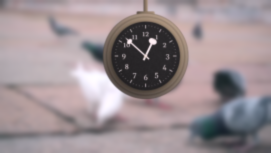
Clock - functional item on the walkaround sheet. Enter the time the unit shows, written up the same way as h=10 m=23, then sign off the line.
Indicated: h=12 m=52
